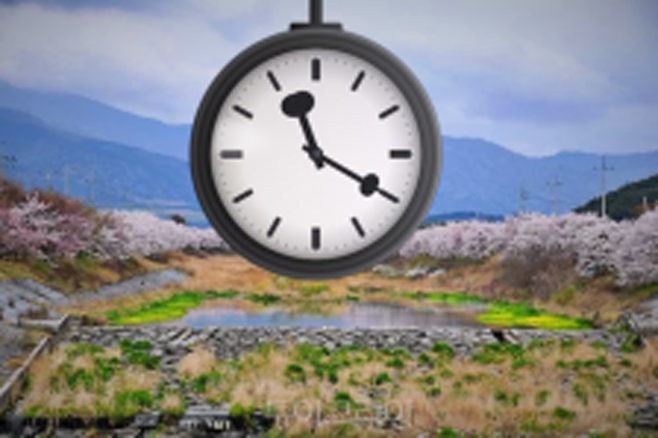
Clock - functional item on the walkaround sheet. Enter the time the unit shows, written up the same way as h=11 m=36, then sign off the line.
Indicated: h=11 m=20
